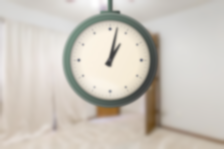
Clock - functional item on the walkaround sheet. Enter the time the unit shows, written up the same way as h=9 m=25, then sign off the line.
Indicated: h=1 m=2
